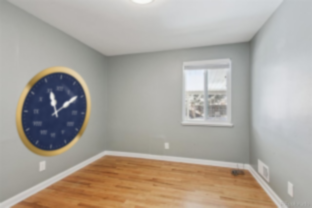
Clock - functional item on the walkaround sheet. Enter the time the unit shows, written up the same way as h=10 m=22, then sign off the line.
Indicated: h=11 m=9
